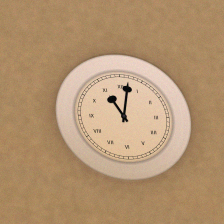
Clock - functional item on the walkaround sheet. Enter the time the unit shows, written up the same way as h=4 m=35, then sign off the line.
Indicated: h=11 m=2
